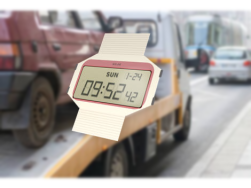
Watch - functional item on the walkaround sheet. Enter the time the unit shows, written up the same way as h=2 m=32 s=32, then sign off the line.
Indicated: h=9 m=52 s=42
